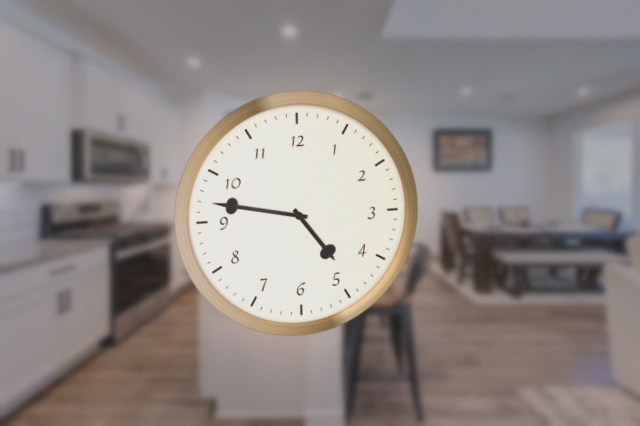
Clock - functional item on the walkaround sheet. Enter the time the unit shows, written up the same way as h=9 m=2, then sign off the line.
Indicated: h=4 m=47
